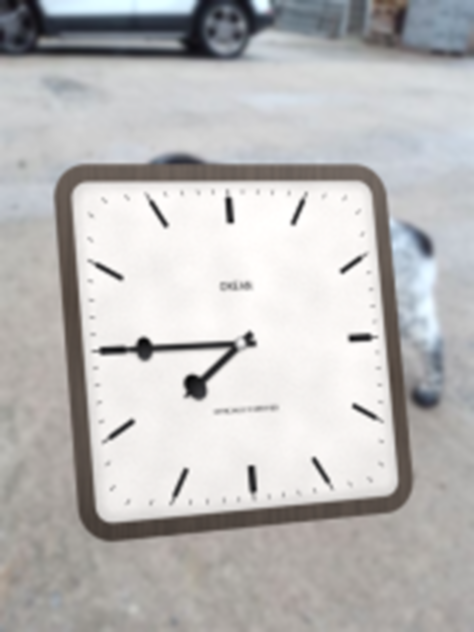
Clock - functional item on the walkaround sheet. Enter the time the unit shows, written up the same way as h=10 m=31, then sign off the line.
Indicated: h=7 m=45
